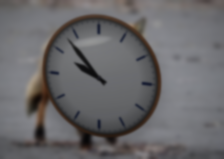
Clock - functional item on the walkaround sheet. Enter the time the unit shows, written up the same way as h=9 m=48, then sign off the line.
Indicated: h=9 m=53
